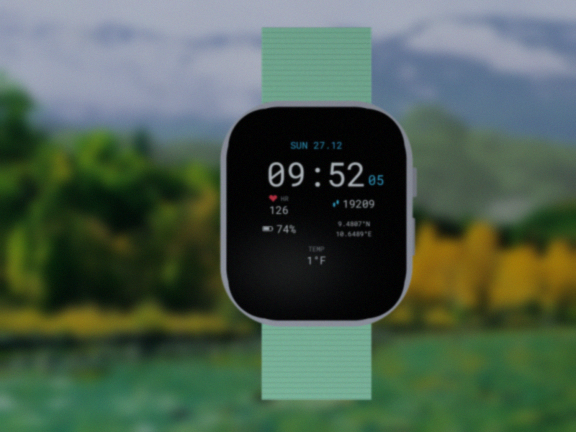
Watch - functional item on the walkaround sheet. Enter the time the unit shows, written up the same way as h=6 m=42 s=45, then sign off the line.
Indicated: h=9 m=52 s=5
